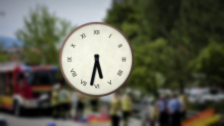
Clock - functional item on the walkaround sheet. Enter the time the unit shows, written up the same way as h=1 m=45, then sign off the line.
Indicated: h=5 m=32
